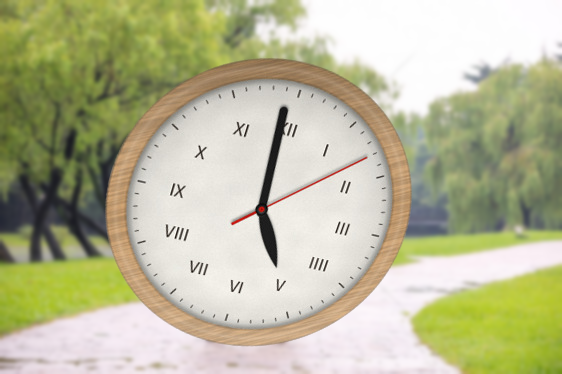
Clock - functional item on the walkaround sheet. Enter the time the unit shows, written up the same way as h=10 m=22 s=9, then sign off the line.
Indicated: h=4 m=59 s=8
